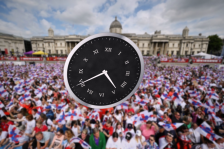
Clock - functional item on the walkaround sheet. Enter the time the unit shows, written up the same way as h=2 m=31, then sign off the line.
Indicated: h=4 m=40
